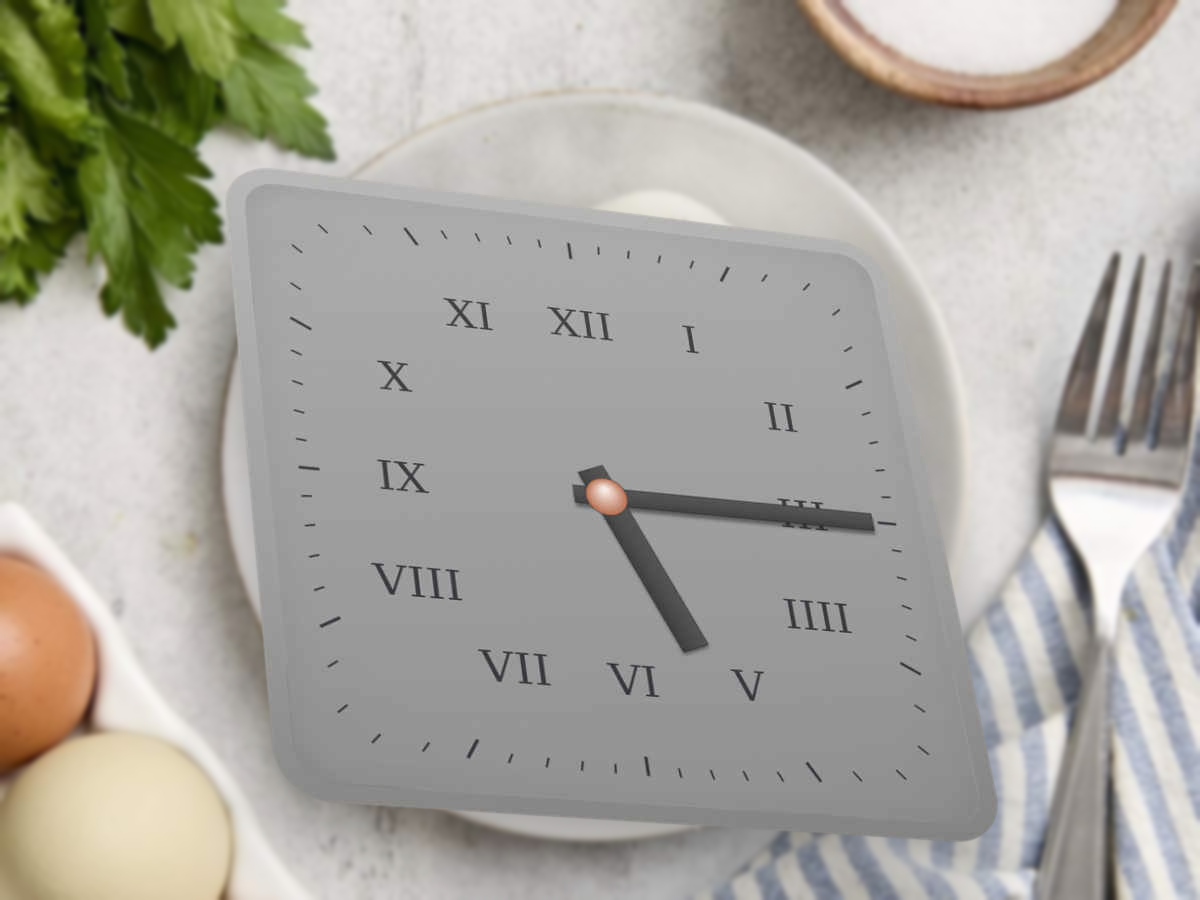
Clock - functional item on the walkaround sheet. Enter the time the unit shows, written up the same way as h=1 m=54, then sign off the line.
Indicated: h=5 m=15
